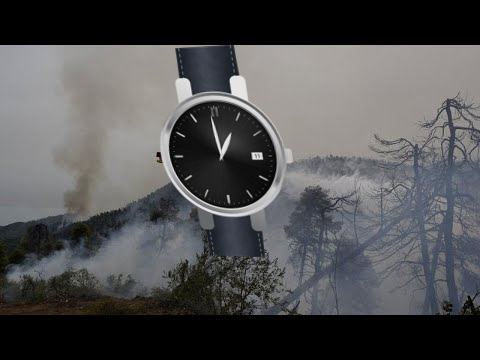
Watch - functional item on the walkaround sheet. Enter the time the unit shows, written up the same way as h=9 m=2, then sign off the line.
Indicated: h=12 m=59
